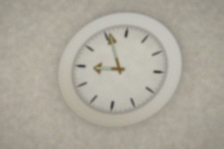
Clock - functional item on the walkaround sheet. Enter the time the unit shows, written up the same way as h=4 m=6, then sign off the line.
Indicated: h=8 m=56
